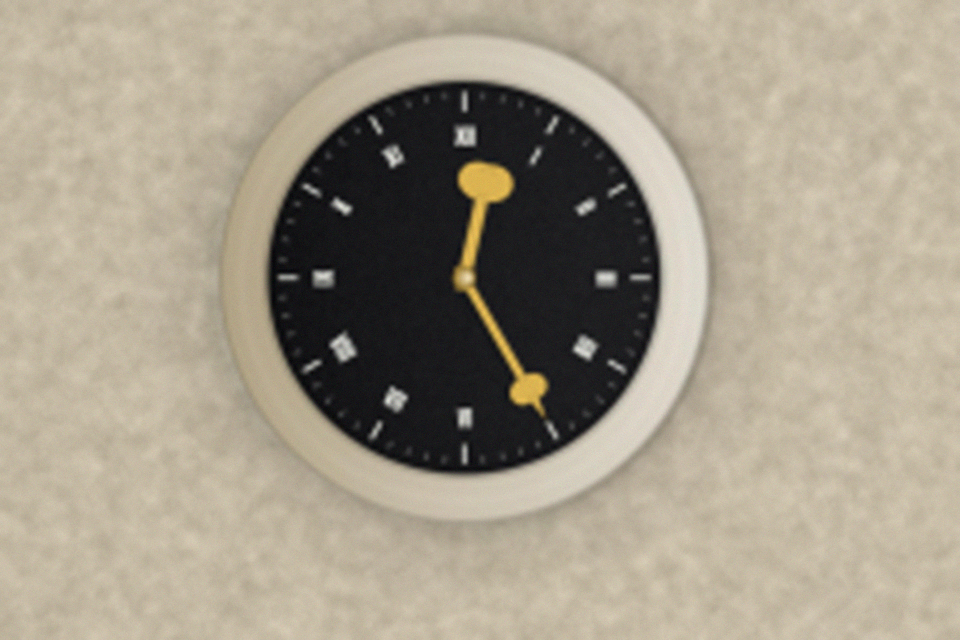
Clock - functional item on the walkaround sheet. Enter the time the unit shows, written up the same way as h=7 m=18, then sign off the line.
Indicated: h=12 m=25
